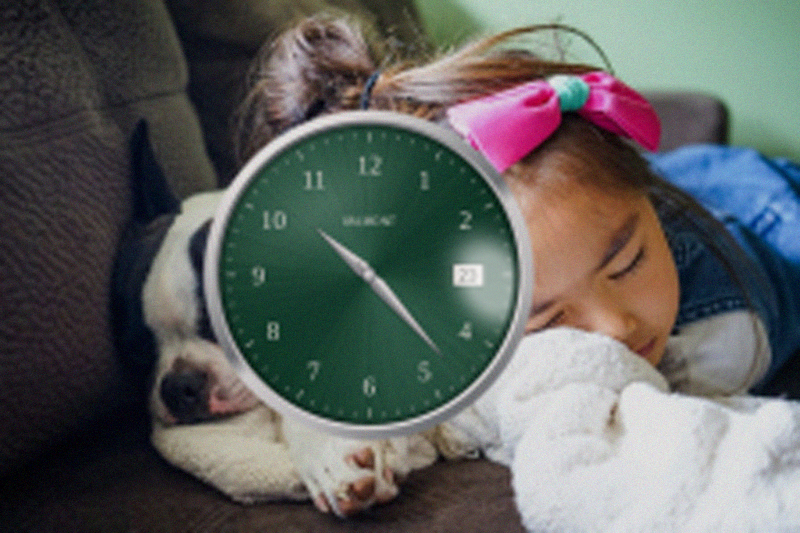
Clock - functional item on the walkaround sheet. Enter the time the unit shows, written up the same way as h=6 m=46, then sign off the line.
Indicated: h=10 m=23
